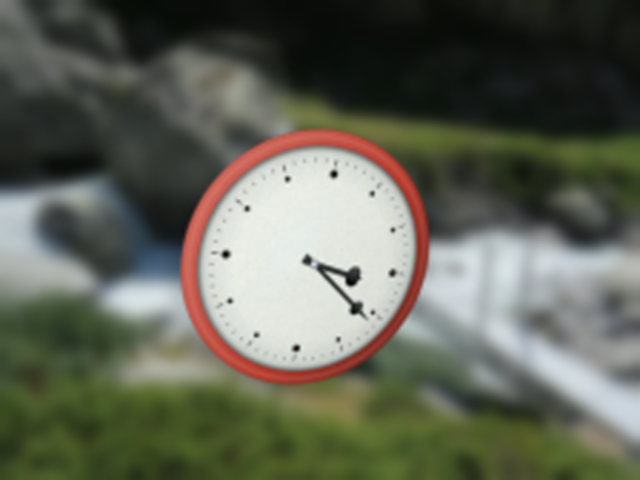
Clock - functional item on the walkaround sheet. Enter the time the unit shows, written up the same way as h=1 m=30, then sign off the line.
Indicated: h=3 m=21
